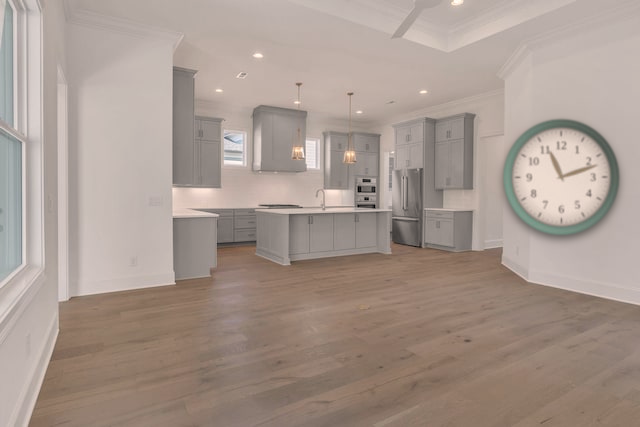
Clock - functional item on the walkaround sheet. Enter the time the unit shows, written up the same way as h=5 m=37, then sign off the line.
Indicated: h=11 m=12
